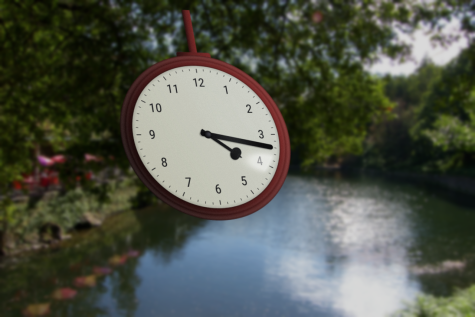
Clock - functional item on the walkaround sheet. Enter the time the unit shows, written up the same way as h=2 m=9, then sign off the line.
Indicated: h=4 m=17
